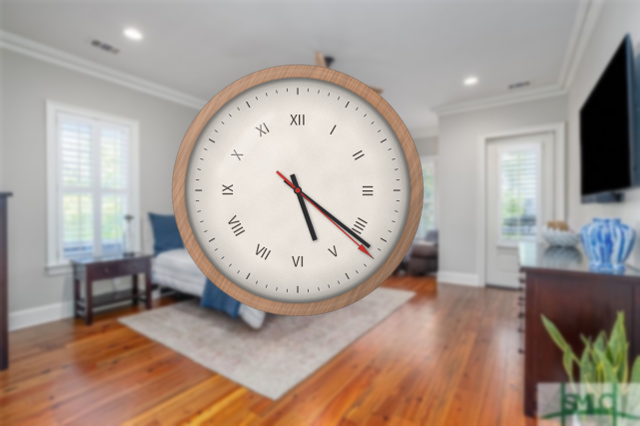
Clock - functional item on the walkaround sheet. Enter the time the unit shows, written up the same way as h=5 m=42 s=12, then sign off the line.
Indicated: h=5 m=21 s=22
